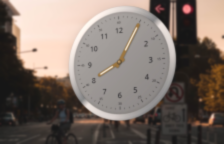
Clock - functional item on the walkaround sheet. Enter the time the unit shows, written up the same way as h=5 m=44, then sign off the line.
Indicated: h=8 m=5
